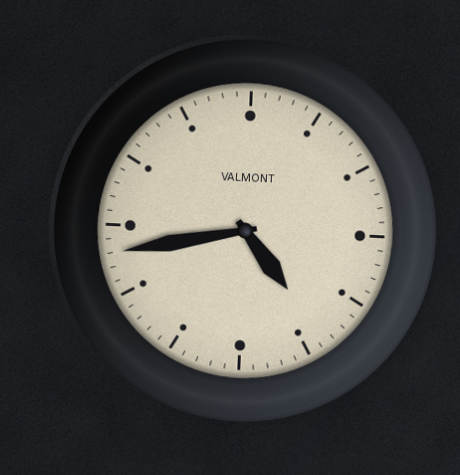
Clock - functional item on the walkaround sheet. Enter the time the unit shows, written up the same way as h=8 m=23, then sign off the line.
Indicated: h=4 m=43
